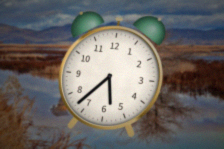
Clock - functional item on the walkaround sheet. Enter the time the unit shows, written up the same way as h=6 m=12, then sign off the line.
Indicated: h=5 m=37
